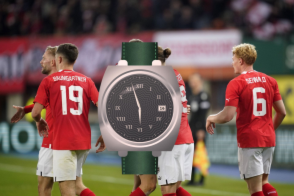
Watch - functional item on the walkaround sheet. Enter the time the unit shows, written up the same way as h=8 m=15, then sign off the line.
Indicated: h=5 m=57
